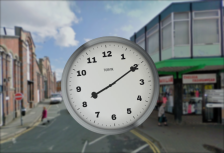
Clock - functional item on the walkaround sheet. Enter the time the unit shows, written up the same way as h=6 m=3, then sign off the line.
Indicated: h=8 m=10
